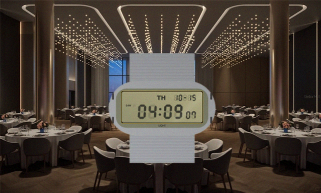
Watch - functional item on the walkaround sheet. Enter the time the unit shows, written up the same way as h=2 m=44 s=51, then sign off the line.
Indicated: h=4 m=9 s=7
